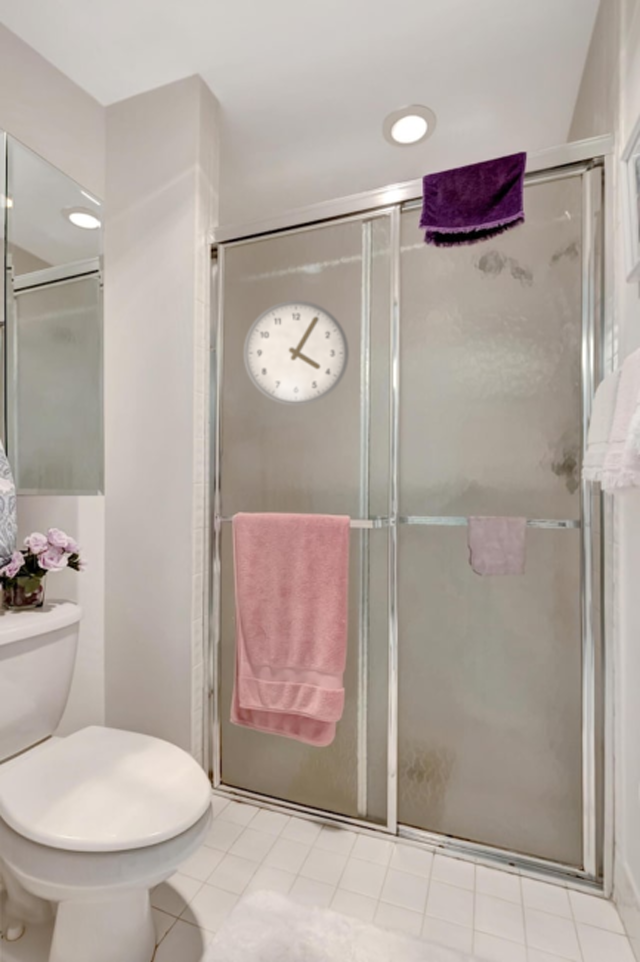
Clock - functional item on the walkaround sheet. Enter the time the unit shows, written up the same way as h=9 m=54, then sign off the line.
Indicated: h=4 m=5
